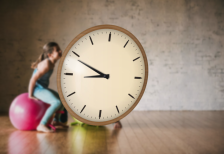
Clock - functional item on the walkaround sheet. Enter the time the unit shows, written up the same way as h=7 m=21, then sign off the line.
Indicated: h=8 m=49
